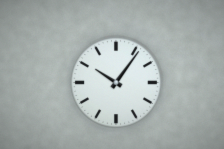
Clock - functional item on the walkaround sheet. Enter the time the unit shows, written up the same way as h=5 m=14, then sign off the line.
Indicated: h=10 m=6
